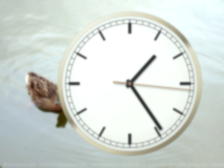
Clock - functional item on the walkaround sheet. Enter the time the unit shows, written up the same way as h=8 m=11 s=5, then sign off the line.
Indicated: h=1 m=24 s=16
